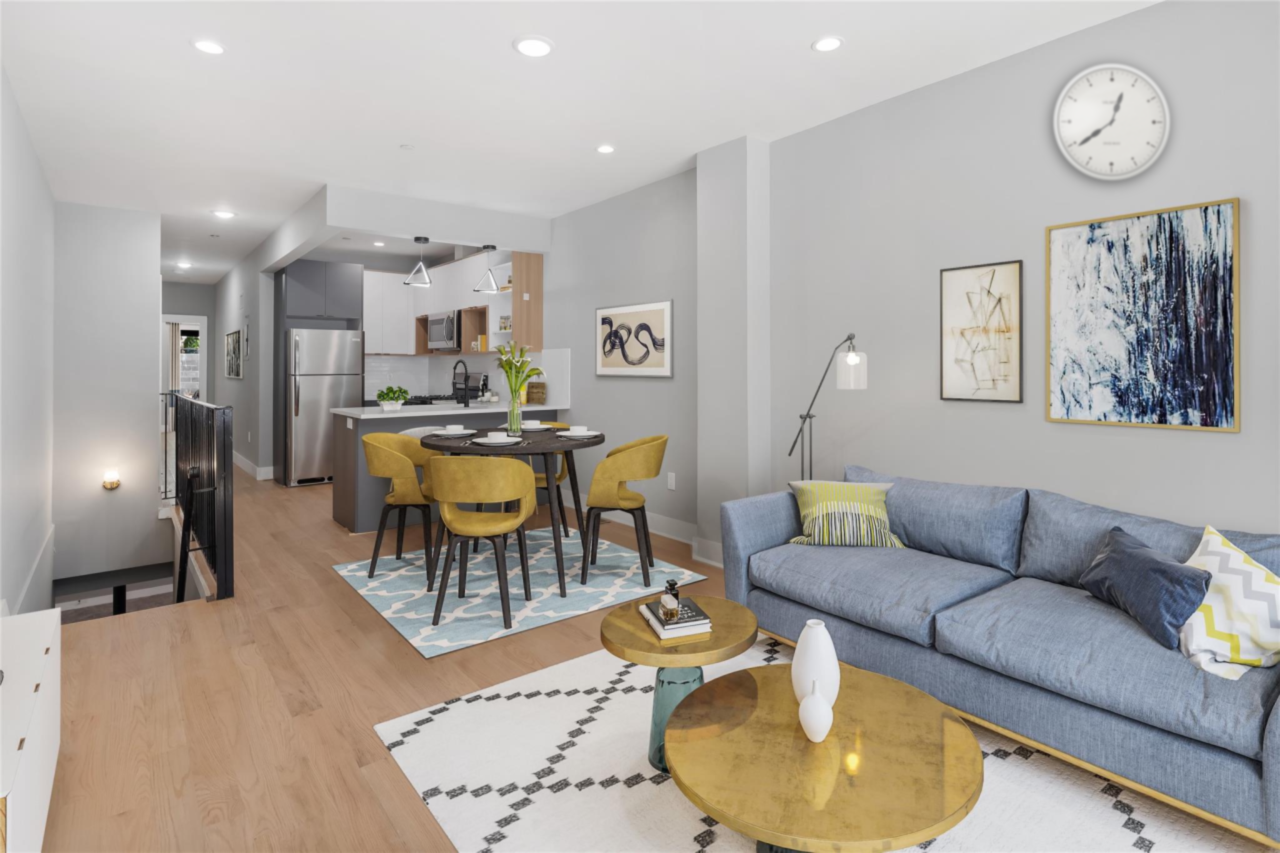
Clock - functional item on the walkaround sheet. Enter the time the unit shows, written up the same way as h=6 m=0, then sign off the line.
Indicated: h=12 m=39
